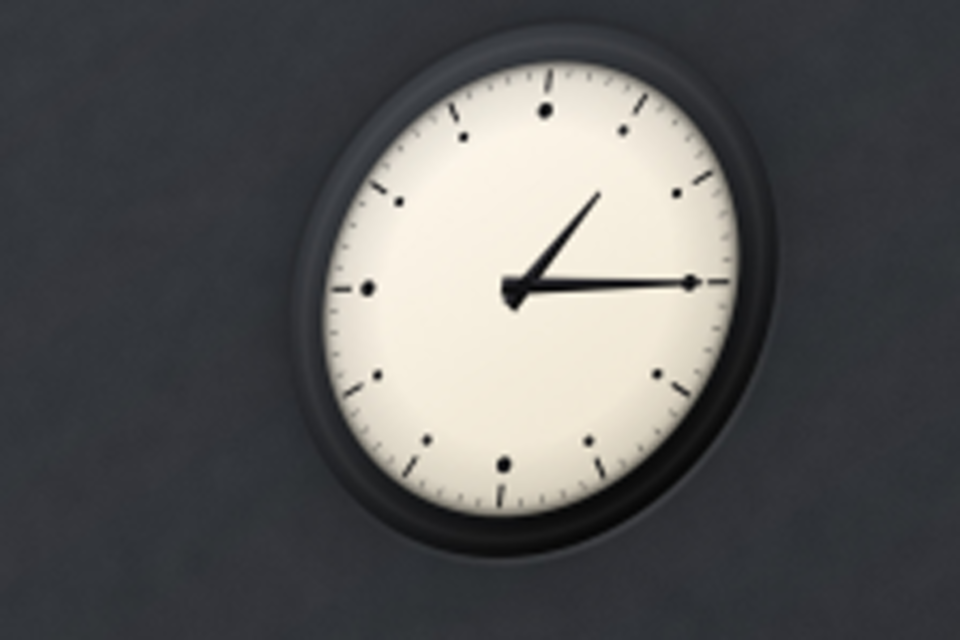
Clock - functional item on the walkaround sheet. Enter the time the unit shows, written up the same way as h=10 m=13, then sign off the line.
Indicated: h=1 m=15
